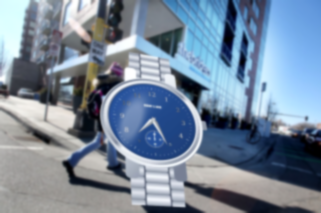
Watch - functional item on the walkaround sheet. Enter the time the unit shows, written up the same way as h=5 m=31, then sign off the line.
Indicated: h=7 m=26
